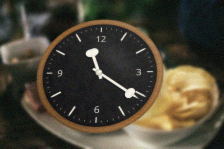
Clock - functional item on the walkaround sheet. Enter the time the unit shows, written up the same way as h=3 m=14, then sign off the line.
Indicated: h=11 m=21
